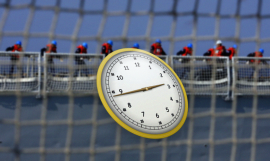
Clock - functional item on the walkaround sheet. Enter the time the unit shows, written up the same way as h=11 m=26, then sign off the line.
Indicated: h=2 m=44
